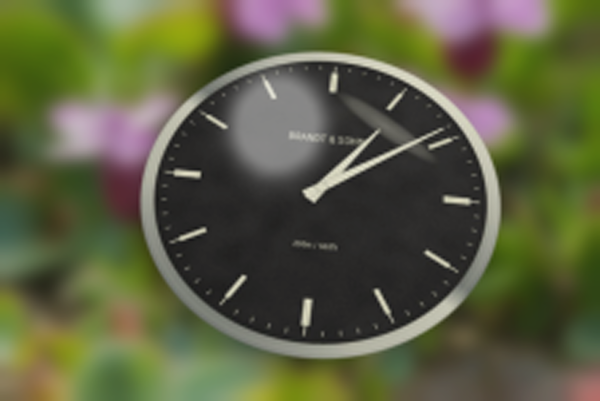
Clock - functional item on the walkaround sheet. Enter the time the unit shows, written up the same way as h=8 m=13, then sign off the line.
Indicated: h=1 m=9
